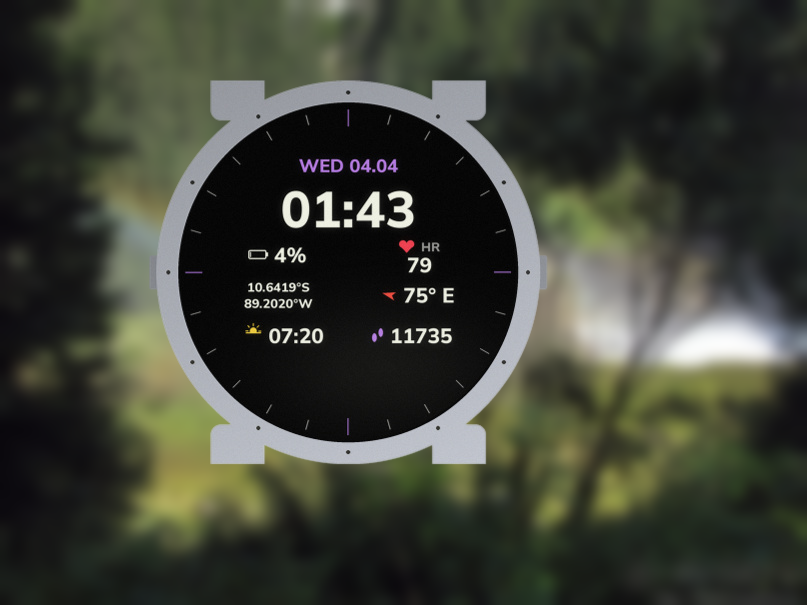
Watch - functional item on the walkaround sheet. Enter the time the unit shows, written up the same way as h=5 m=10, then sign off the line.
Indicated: h=1 m=43
